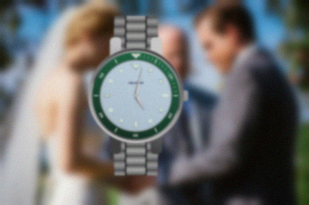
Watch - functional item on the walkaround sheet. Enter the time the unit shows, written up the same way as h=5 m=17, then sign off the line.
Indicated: h=5 m=2
